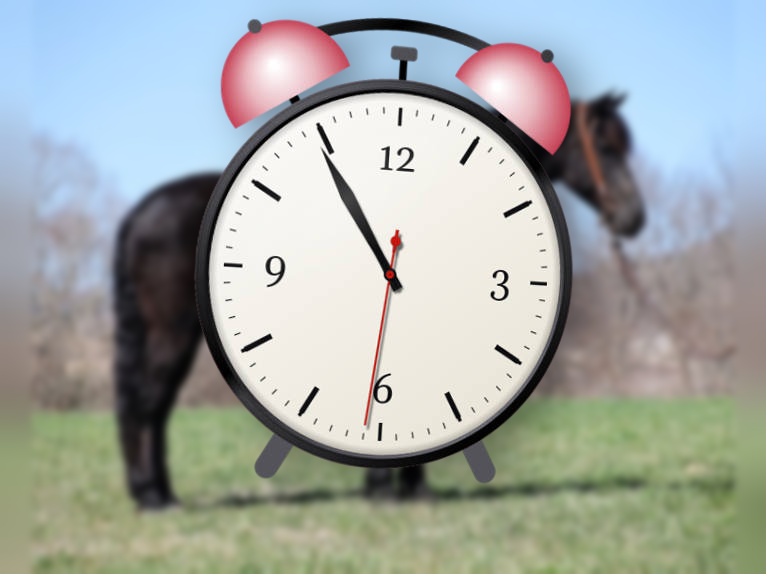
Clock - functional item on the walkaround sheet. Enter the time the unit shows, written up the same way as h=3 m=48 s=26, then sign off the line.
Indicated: h=10 m=54 s=31
